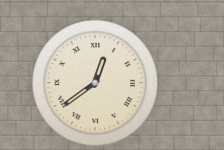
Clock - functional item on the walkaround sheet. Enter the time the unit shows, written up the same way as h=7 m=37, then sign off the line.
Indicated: h=12 m=39
